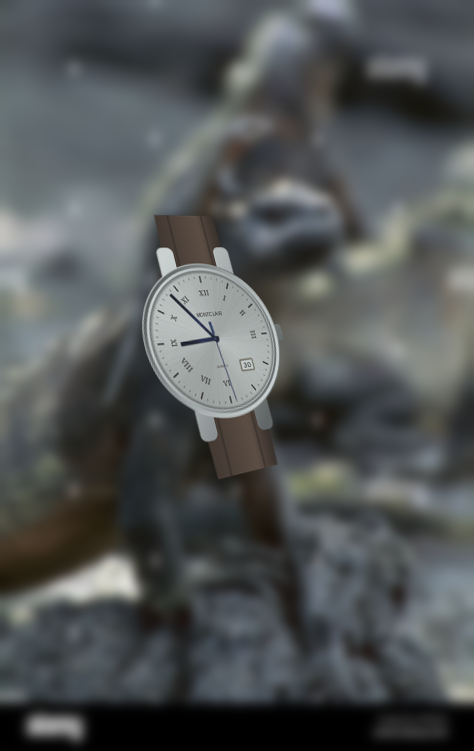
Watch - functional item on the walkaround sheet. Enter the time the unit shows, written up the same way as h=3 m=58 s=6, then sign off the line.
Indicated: h=8 m=53 s=29
